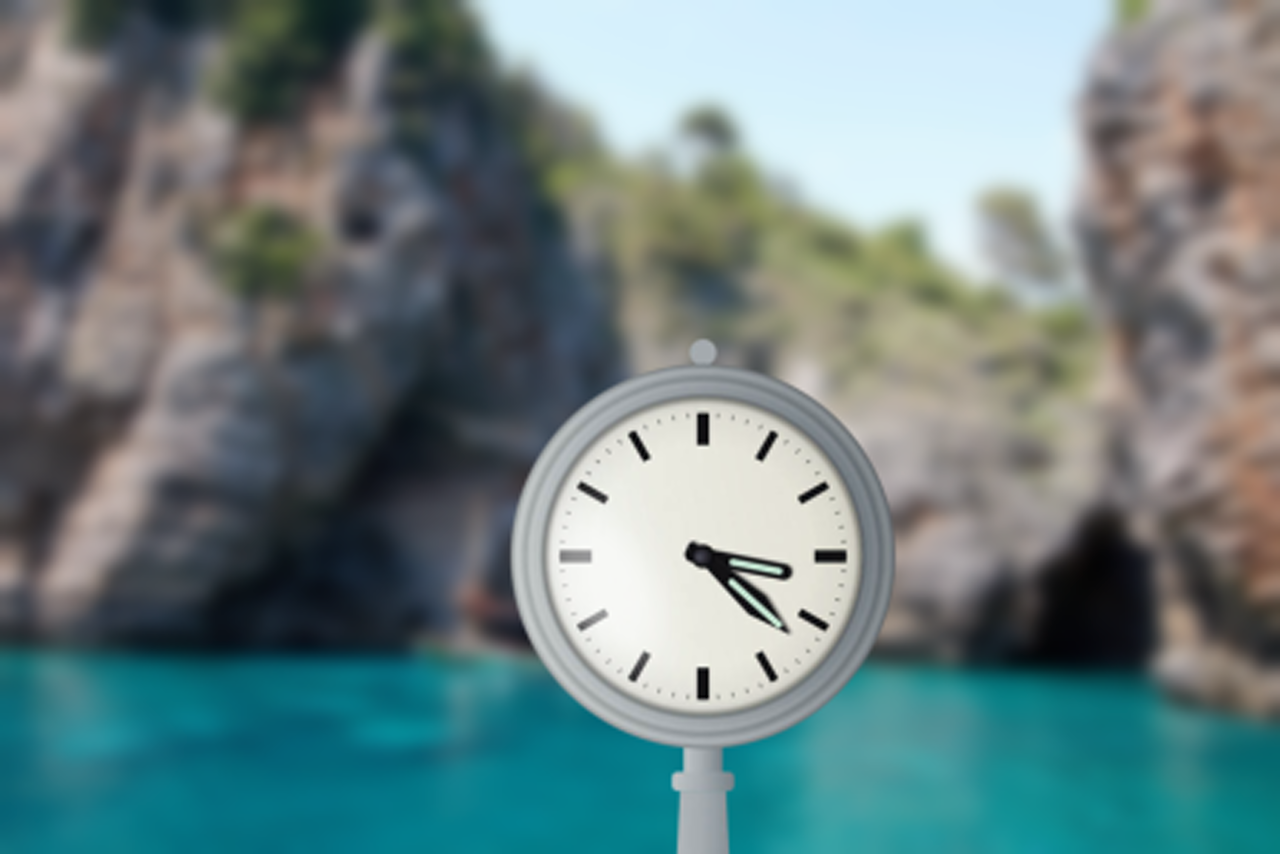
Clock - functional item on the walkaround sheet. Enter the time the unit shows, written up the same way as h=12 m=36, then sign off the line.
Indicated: h=3 m=22
